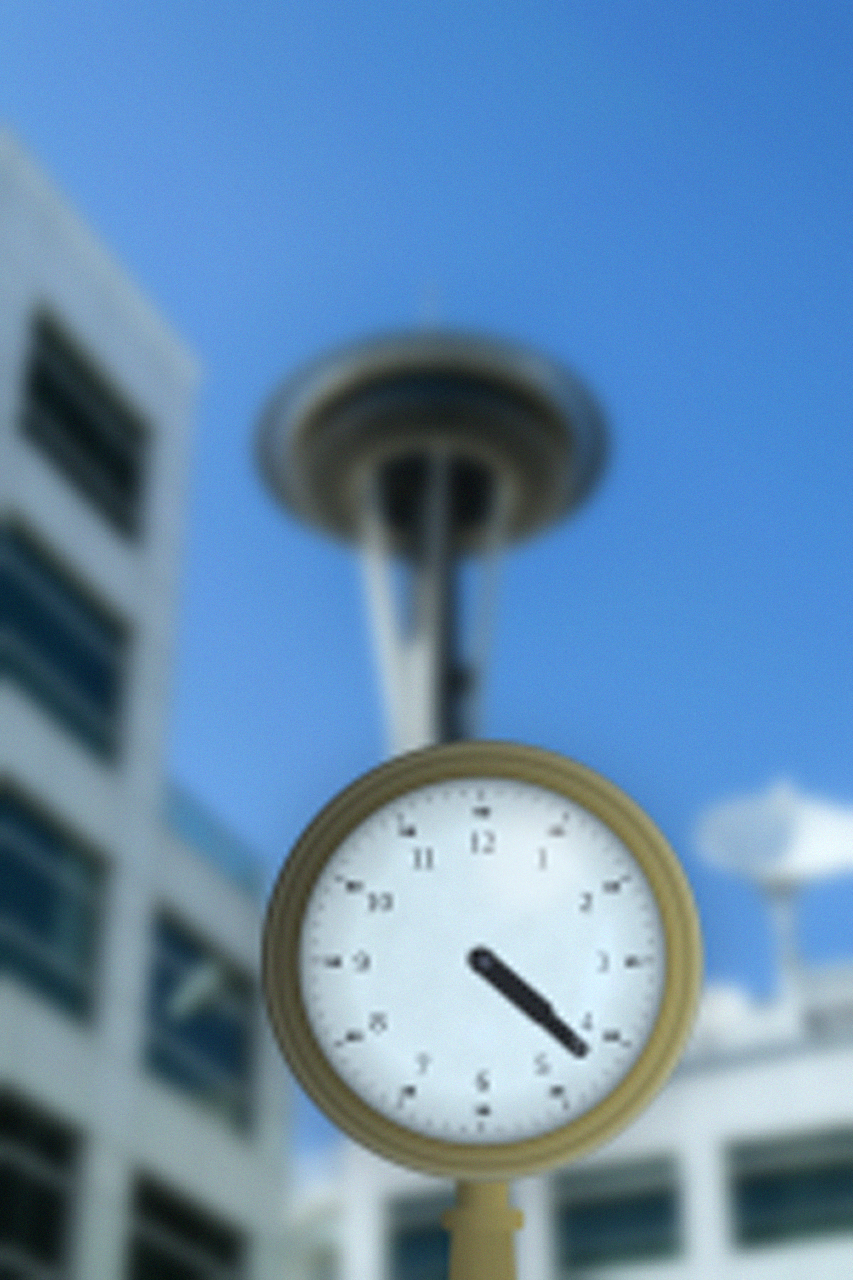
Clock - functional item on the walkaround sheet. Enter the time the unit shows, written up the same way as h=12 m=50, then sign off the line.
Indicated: h=4 m=22
